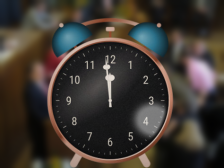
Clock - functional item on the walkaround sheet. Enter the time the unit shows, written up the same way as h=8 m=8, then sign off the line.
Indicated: h=11 m=59
